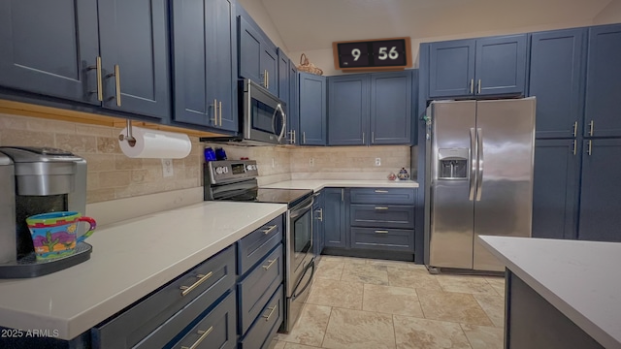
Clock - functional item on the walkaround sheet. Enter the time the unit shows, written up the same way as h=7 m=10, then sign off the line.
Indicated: h=9 m=56
